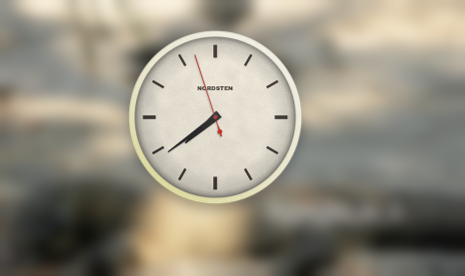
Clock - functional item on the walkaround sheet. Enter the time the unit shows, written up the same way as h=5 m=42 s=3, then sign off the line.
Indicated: h=7 m=38 s=57
